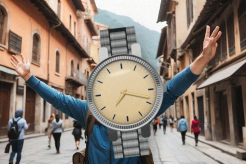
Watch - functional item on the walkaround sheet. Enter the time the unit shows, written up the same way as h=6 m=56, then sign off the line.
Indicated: h=7 m=18
